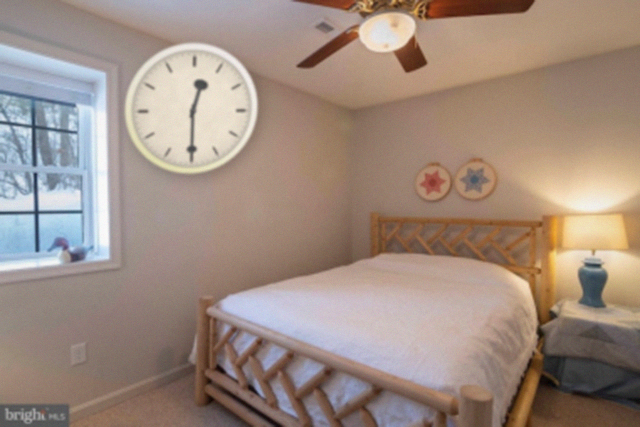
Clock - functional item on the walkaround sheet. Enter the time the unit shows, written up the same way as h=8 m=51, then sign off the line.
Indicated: h=12 m=30
